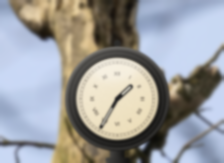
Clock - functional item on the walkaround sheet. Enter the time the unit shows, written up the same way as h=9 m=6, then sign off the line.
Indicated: h=1 m=35
